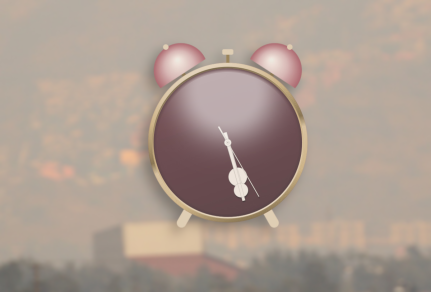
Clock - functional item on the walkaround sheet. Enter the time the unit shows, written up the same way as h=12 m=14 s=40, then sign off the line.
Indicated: h=5 m=27 s=25
